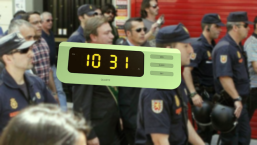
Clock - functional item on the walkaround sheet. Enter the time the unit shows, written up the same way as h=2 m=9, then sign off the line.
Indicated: h=10 m=31
